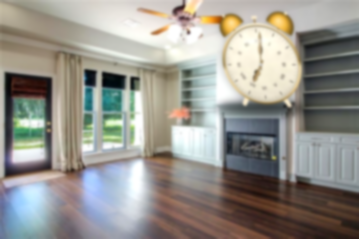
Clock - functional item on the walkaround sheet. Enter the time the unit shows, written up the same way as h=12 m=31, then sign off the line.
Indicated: h=7 m=1
